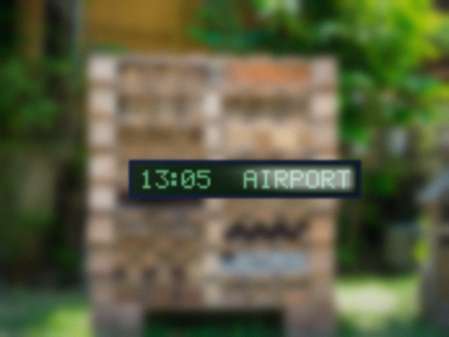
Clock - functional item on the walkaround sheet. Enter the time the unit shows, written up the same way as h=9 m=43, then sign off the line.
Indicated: h=13 m=5
